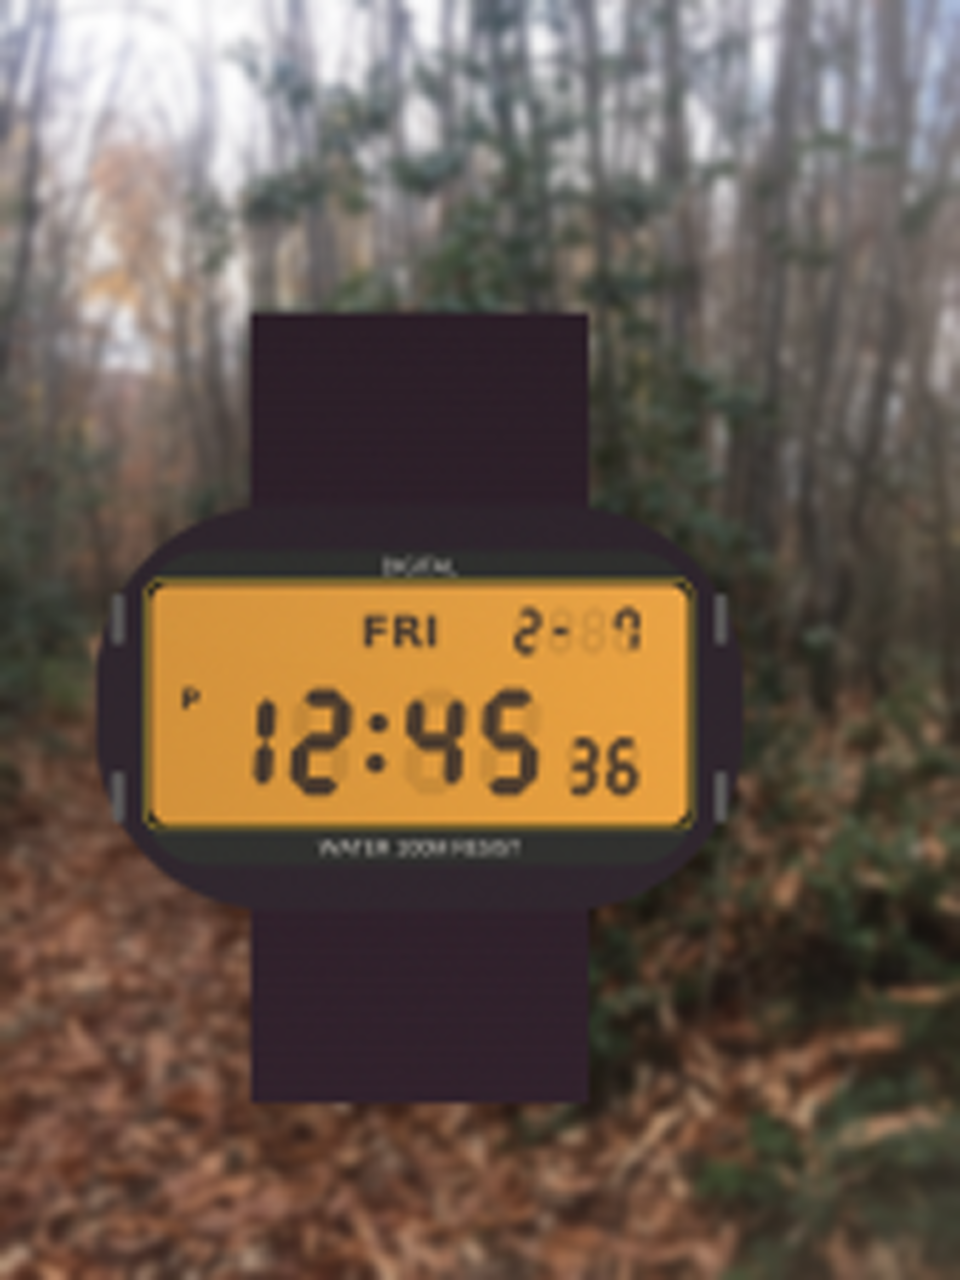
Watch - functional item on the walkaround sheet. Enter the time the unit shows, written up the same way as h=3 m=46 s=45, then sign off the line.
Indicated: h=12 m=45 s=36
